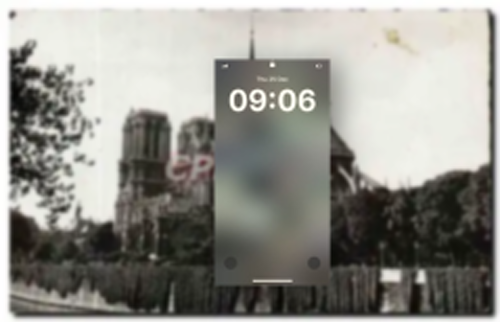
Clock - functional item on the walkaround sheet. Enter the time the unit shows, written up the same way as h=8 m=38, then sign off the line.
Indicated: h=9 m=6
